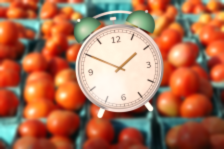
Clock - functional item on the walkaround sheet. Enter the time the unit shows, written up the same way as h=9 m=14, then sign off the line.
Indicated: h=1 m=50
